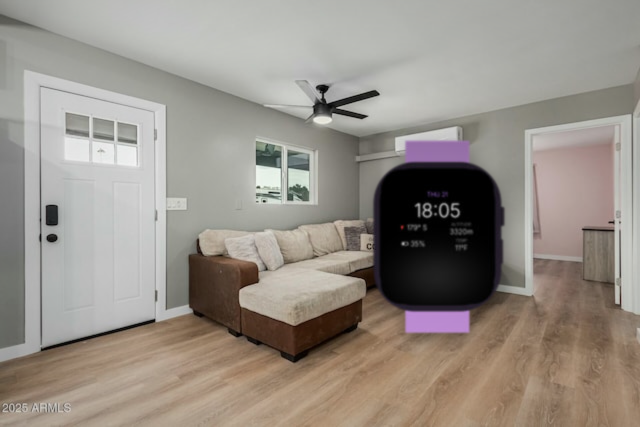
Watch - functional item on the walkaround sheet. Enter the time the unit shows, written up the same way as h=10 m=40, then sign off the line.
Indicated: h=18 m=5
